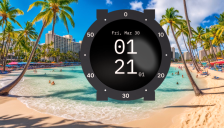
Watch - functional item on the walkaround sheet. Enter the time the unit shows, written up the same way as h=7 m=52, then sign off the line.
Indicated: h=1 m=21
